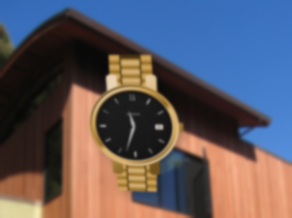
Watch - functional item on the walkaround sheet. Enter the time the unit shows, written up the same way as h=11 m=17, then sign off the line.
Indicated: h=11 m=33
